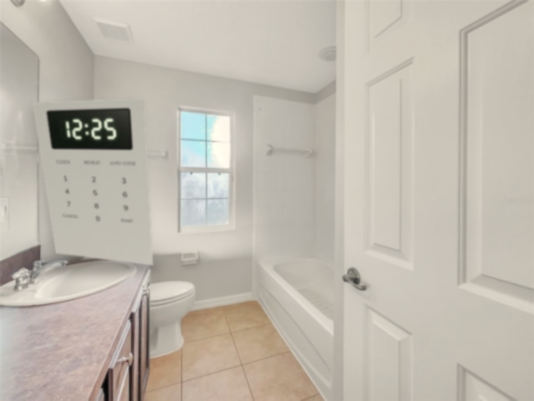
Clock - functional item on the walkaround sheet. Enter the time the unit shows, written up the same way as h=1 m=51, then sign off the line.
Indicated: h=12 m=25
